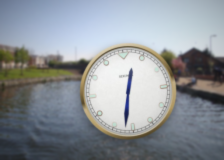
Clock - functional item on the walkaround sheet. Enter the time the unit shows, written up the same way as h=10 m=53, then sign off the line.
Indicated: h=12 m=32
